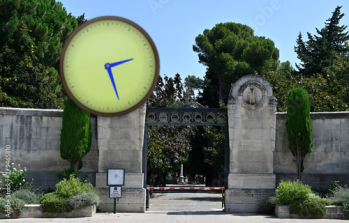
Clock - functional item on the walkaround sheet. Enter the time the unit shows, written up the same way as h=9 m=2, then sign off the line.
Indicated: h=2 m=27
